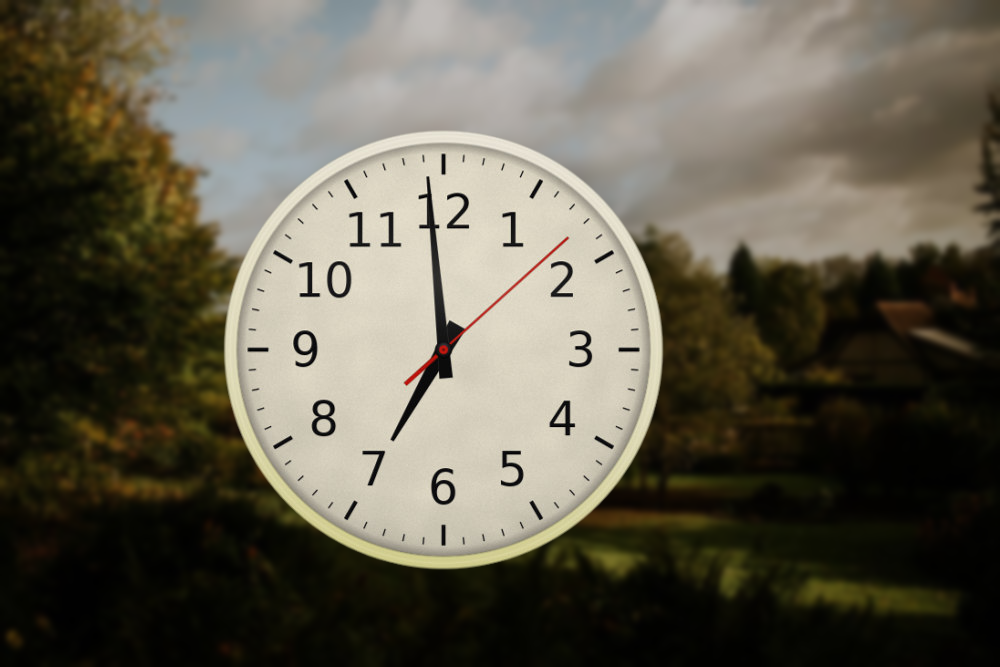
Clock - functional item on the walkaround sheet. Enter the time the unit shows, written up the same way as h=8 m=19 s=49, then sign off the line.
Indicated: h=6 m=59 s=8
